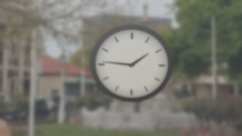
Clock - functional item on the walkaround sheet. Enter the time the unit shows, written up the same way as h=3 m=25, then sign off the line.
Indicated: h=1 m=46
